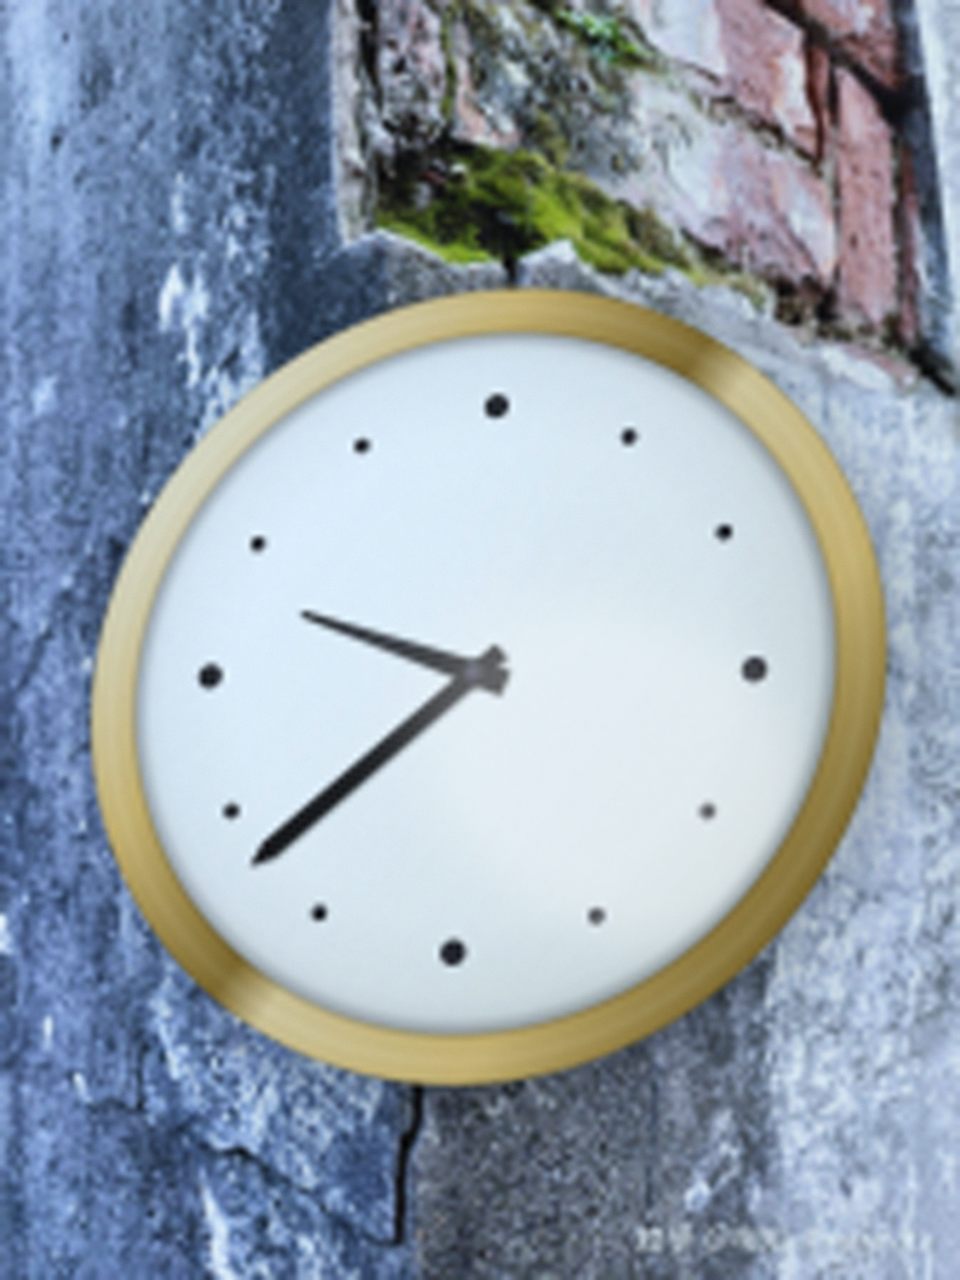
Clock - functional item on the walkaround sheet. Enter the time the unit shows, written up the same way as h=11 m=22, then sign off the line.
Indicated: h=9 m=38
